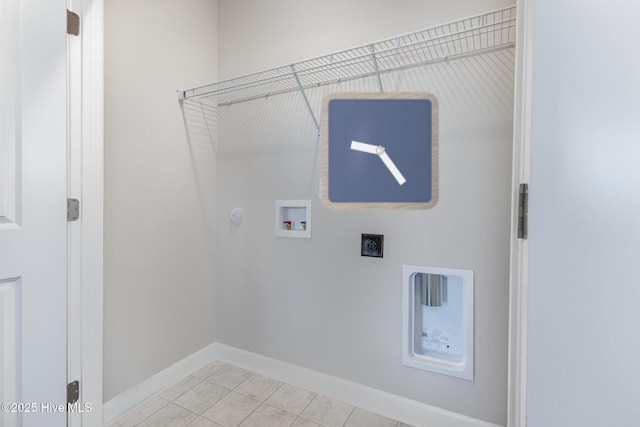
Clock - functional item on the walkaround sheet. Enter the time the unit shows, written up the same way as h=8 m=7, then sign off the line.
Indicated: h=9 m=24
